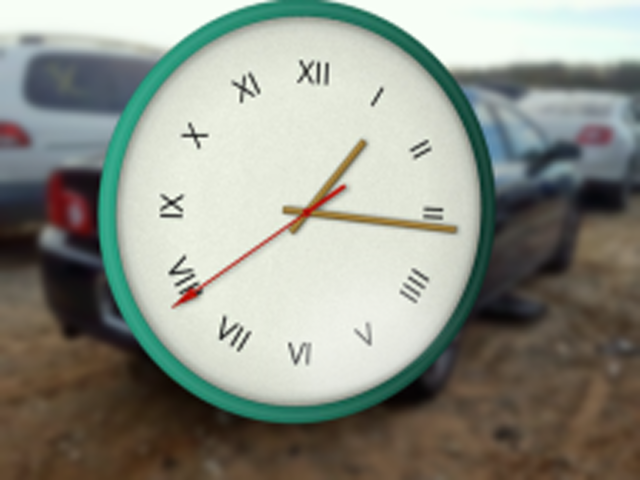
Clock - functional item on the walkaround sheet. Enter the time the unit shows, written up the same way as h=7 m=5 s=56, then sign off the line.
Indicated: h=1 m=15 s=39
